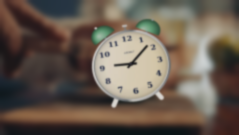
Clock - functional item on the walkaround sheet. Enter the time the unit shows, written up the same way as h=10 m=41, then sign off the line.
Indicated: h=9 m=8
